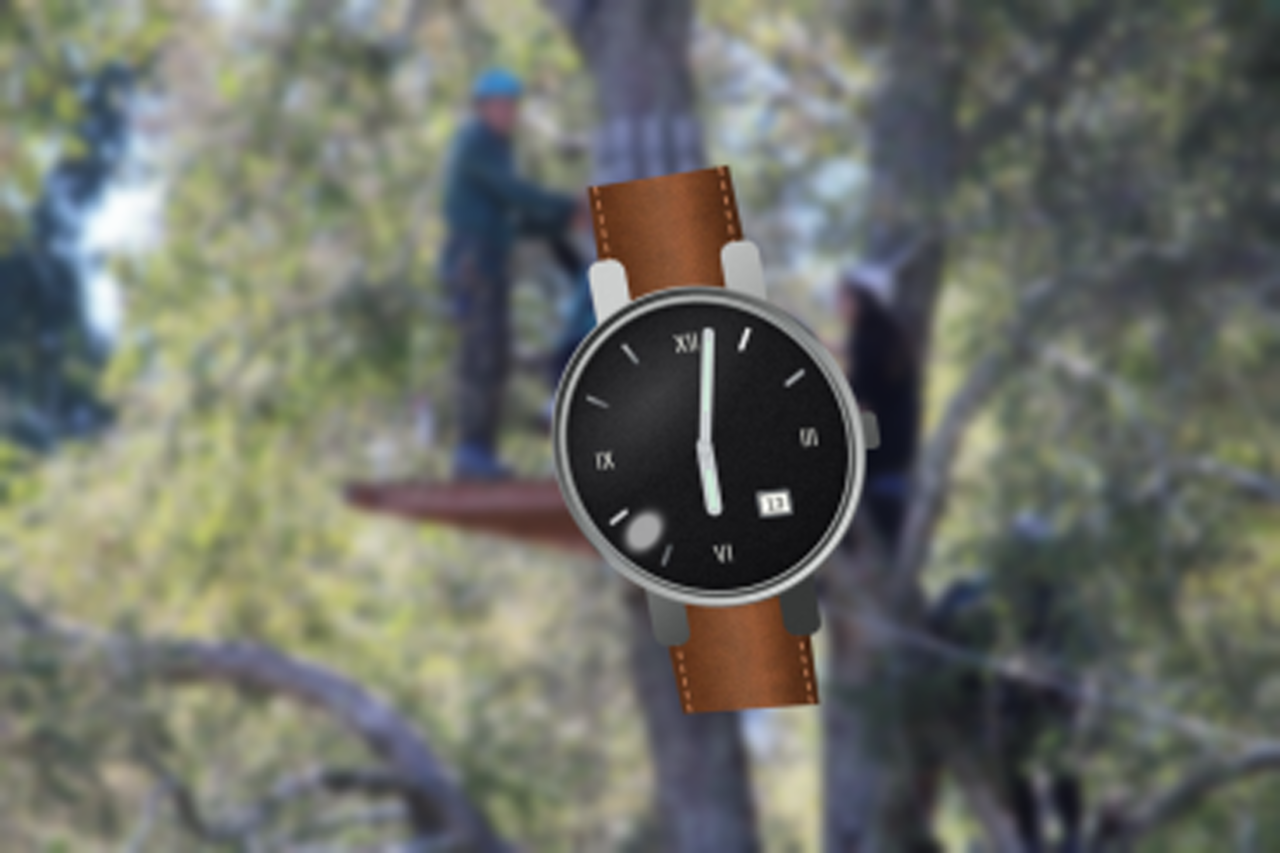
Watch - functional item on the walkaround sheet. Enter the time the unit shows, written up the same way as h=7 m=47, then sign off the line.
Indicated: h=6 m=2
